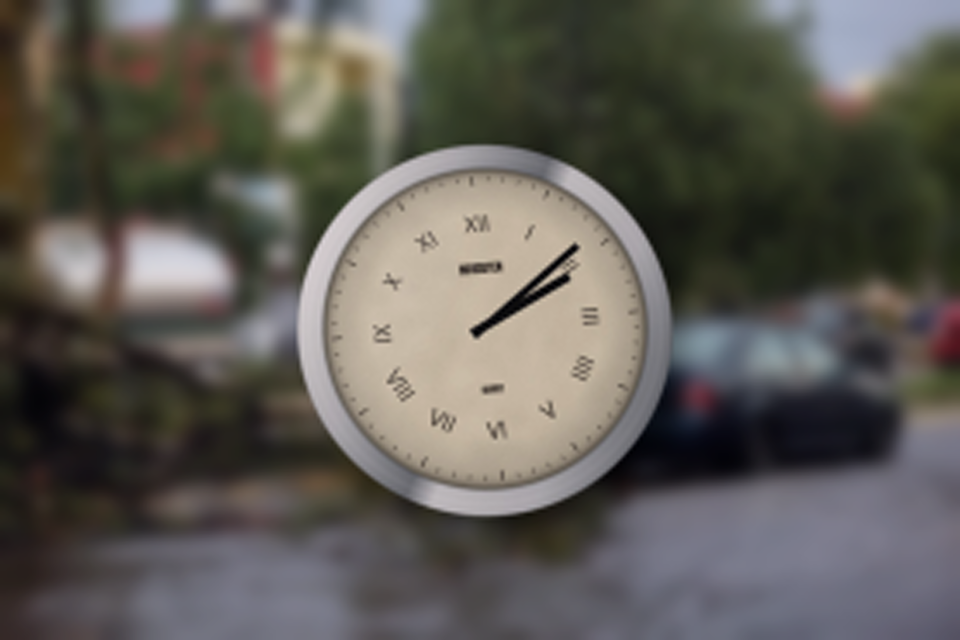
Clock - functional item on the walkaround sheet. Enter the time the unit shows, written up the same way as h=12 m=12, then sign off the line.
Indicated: h=2 m=9
